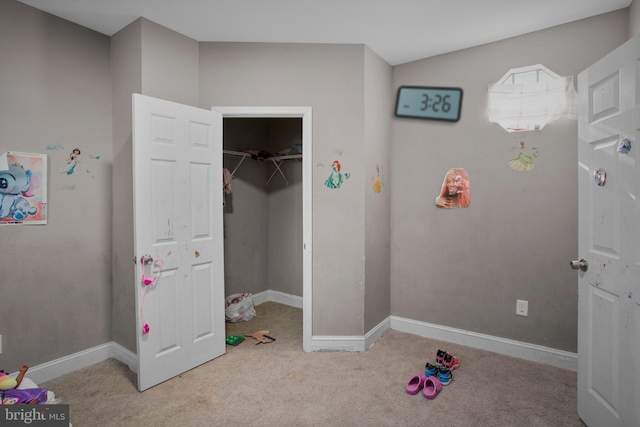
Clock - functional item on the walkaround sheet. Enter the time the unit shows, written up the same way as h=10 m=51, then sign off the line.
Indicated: h=3 m=26
